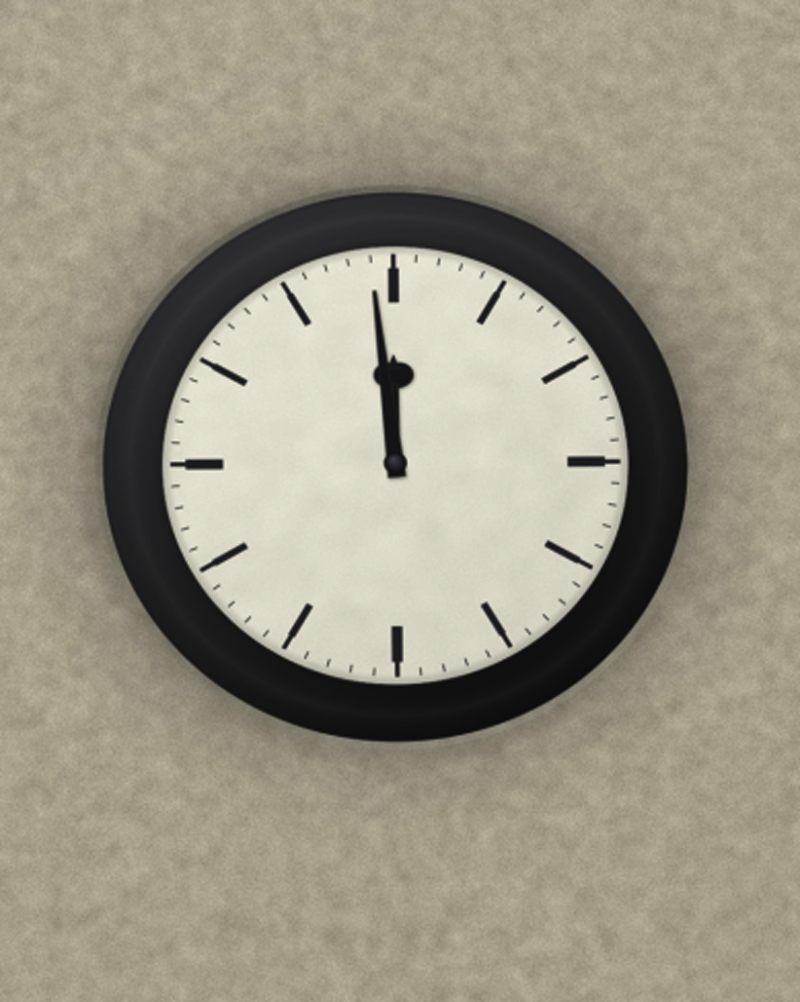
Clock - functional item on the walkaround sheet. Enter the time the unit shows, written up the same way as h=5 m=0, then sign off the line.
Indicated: h=11 m=59
